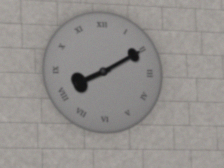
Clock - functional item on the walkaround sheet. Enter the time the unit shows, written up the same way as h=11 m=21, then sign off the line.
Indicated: h=8 m=10
